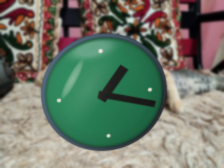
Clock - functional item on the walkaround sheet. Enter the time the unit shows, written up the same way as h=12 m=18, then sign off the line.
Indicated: h=1 m=18
